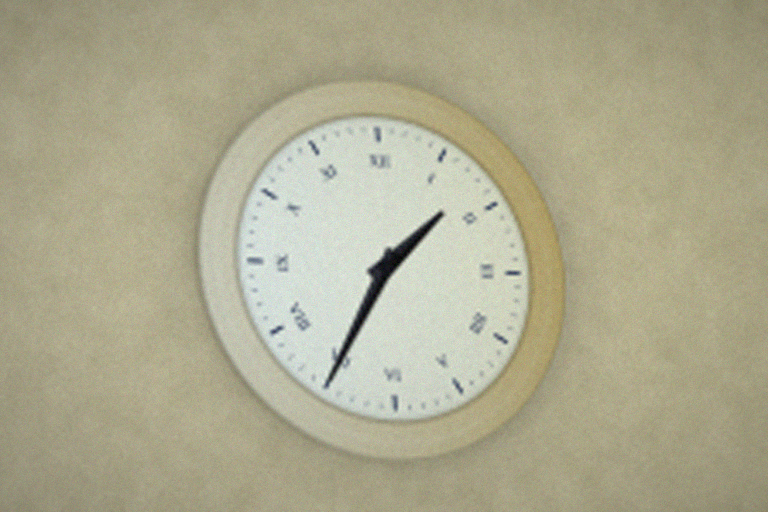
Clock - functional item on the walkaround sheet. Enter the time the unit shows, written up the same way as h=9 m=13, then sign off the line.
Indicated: h=1 m=35
